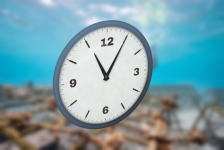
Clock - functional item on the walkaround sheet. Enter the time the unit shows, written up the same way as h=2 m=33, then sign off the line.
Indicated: h=11 m=5
